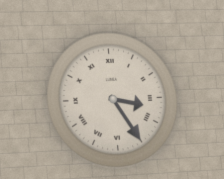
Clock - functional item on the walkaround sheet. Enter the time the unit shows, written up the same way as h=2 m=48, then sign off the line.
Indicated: h=3 m=25
